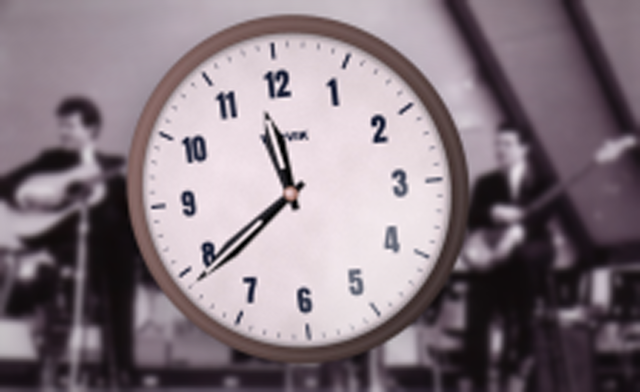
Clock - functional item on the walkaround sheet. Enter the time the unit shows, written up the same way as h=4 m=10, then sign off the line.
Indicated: h=11 m=39
